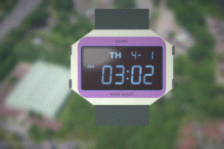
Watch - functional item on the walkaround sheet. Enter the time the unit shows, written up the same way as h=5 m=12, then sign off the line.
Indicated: h=3 m=2
